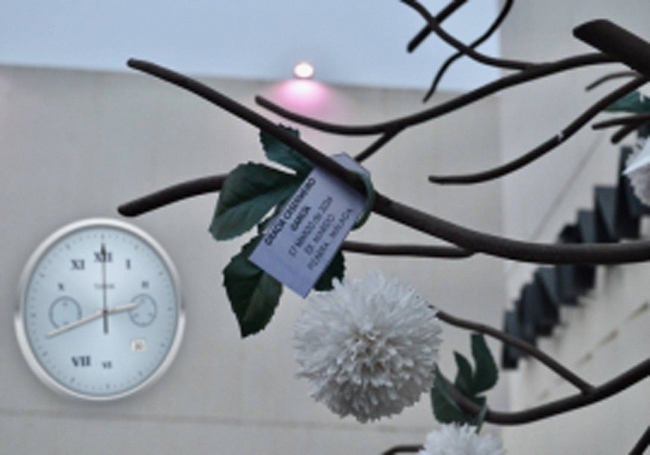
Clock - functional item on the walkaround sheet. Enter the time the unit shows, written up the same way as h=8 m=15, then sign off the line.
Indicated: h=2 m=42
